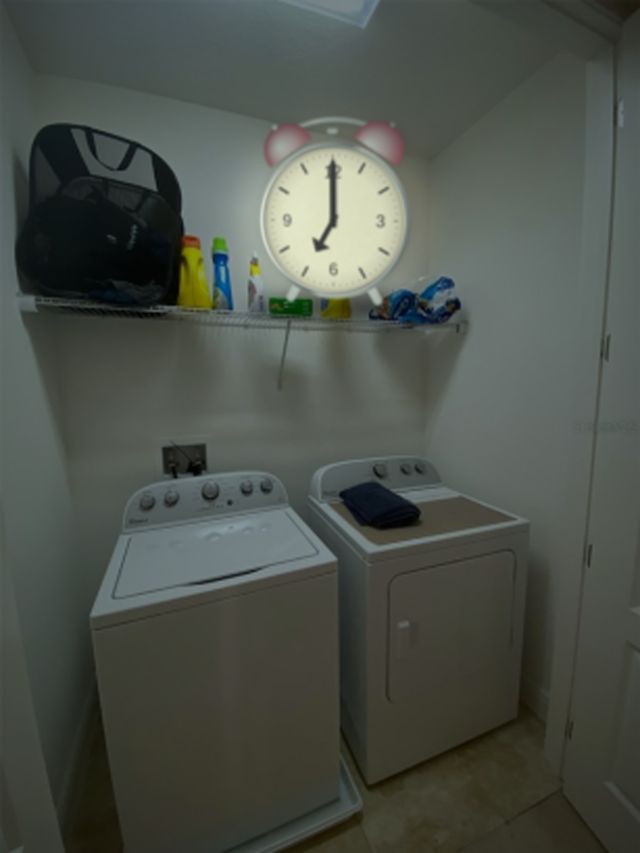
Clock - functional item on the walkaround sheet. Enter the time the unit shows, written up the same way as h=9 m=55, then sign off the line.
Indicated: h=7 m=0
